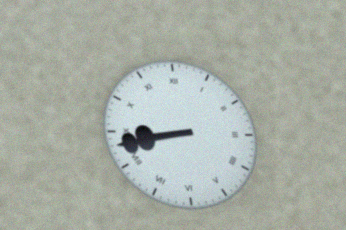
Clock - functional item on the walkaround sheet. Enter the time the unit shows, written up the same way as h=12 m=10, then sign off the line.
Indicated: h=8 m=43
